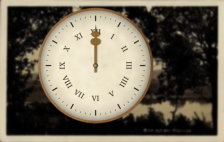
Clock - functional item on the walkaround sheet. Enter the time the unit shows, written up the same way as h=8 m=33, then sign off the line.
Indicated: h=12 m=0
